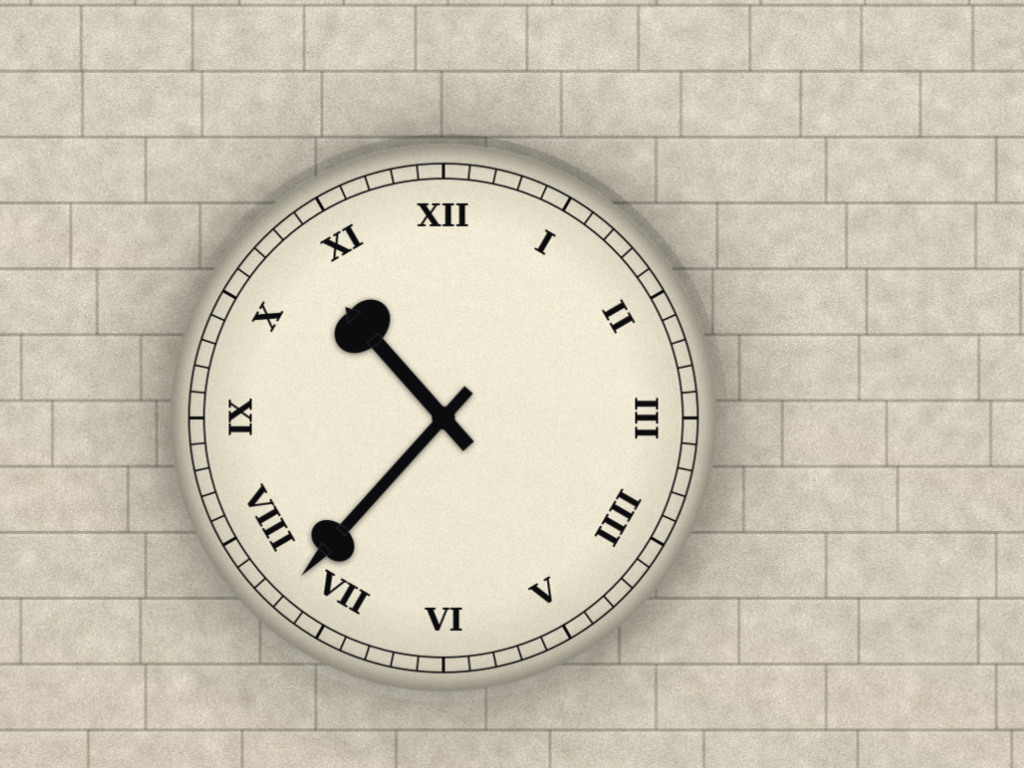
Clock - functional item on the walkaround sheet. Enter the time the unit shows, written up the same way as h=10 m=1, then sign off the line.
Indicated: h=10 m=37
